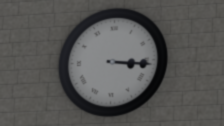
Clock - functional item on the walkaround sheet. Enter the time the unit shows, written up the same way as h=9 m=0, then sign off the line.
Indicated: h=3 m=16
